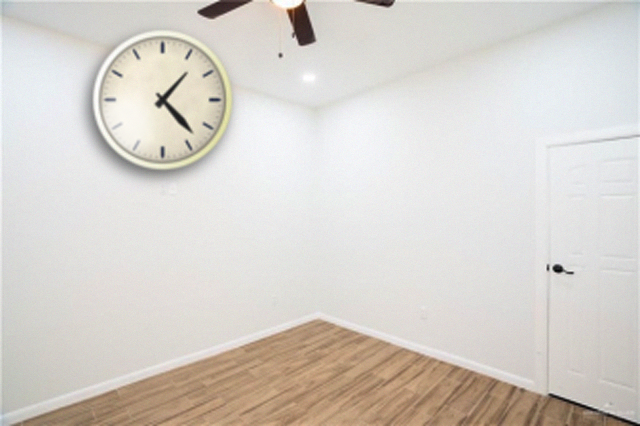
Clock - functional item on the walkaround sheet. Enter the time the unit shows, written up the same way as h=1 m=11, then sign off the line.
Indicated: h=1 m=23
